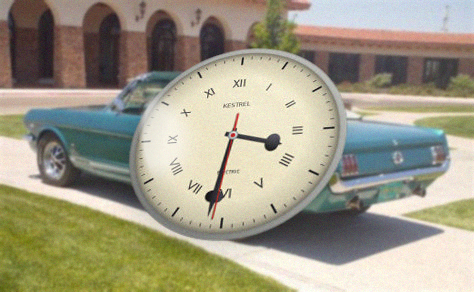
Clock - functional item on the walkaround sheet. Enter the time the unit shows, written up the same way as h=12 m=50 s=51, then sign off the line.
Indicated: h=3 m=31 s=31
